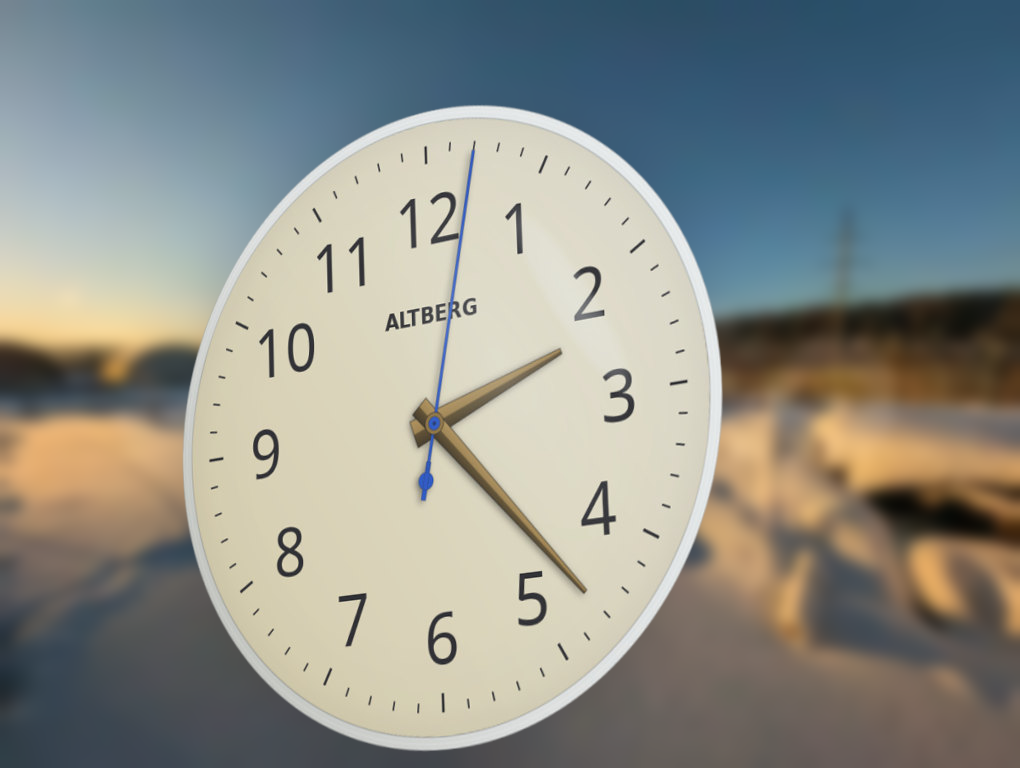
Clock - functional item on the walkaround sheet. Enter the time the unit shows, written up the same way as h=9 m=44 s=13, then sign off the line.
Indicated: h=2 m=23 s=2
